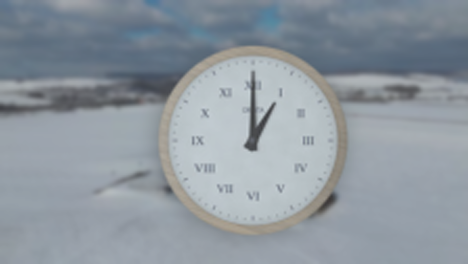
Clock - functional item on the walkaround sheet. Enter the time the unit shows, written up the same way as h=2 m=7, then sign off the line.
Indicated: h=1 m=0
